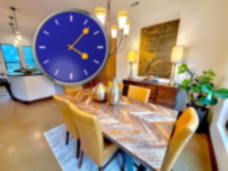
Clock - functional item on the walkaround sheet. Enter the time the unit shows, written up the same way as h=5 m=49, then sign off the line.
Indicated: h=4 m=7
